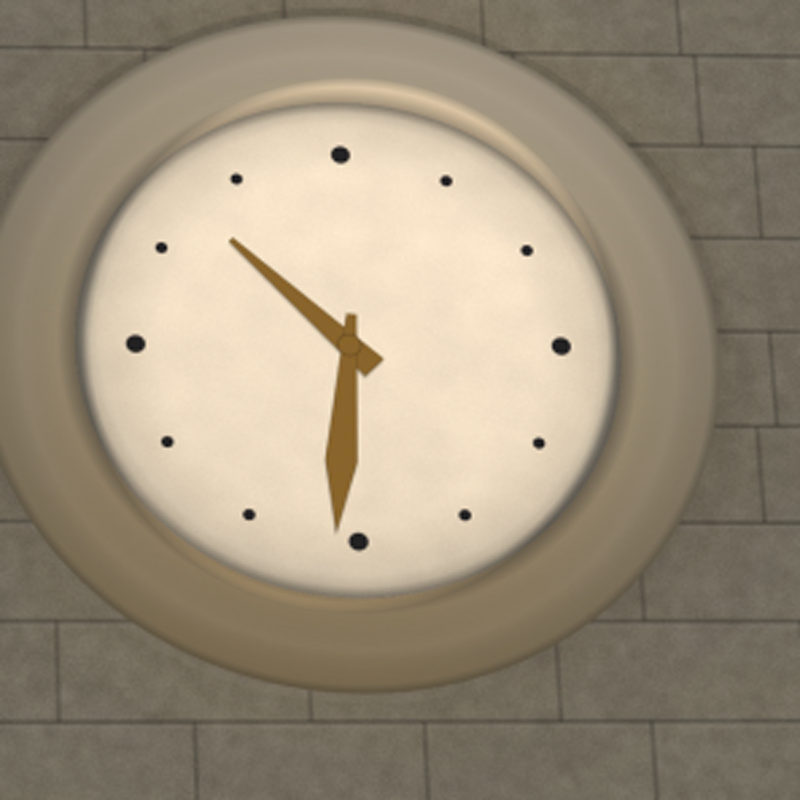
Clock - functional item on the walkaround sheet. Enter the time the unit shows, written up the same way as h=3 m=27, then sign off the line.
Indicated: h=10 m=31
